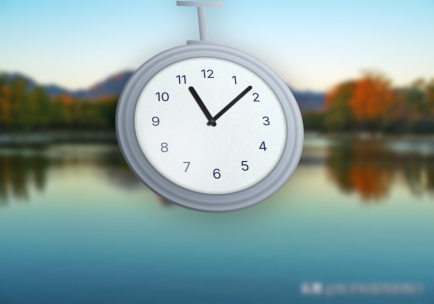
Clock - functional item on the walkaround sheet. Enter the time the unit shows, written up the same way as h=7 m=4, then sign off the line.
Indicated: h=11 m=8
